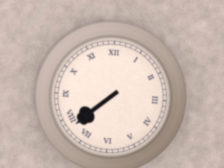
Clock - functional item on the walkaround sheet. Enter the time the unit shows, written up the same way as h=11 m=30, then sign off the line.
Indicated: h=7 m=38
